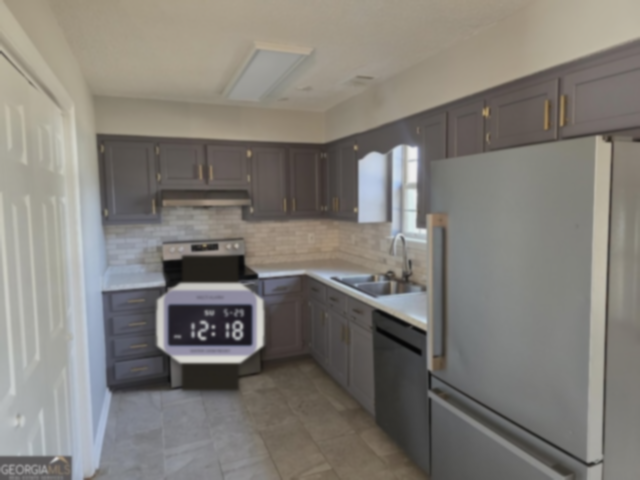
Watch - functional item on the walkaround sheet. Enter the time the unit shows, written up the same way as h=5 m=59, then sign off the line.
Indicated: h=12 m=18
